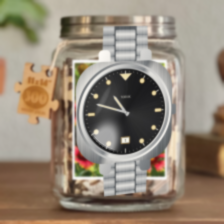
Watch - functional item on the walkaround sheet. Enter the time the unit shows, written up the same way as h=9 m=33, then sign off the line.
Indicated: h=10 m=48
